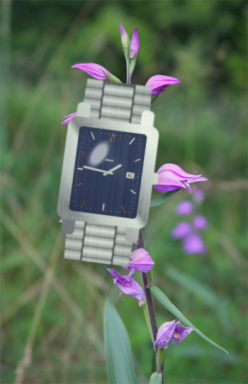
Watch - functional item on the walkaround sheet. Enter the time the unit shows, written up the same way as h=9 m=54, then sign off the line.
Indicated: h=1 m=46
